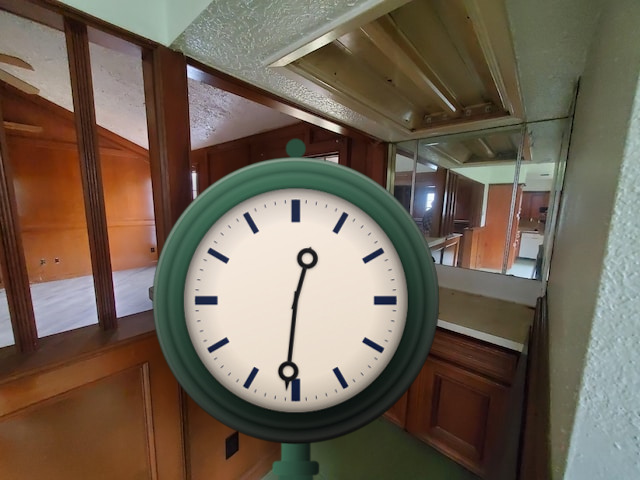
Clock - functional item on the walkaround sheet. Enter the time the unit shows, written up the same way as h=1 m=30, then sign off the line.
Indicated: h=12 m=31
